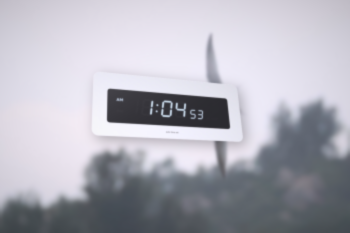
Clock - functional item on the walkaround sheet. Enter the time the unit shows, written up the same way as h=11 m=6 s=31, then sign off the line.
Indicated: h=1 m=4 s=53
